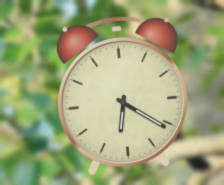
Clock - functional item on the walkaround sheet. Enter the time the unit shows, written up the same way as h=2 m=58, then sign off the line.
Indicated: h=6 m=21
